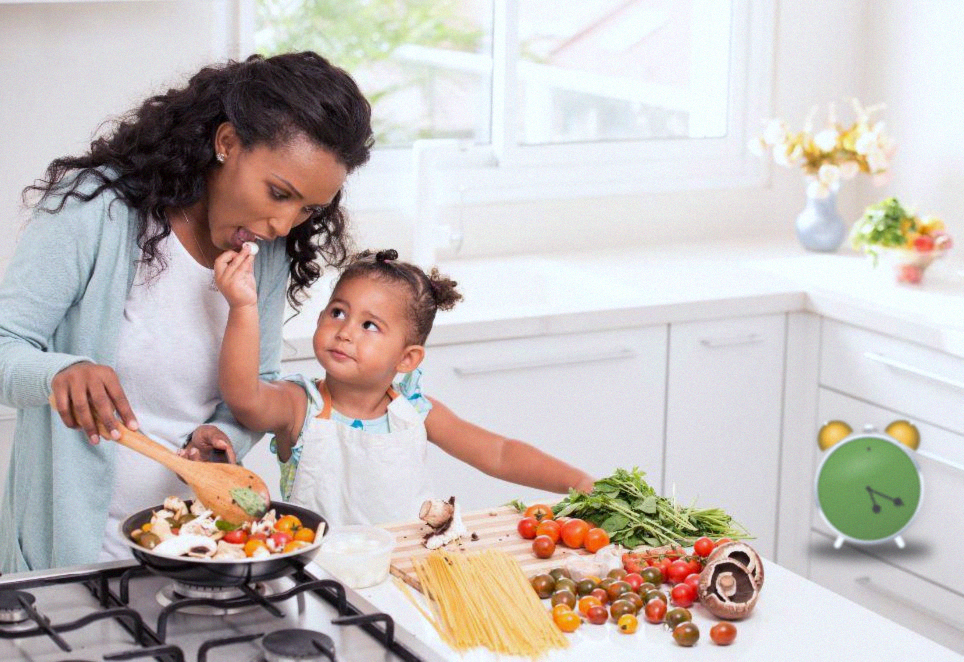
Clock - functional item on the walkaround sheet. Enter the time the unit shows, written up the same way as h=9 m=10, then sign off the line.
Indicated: h=5 m=19
